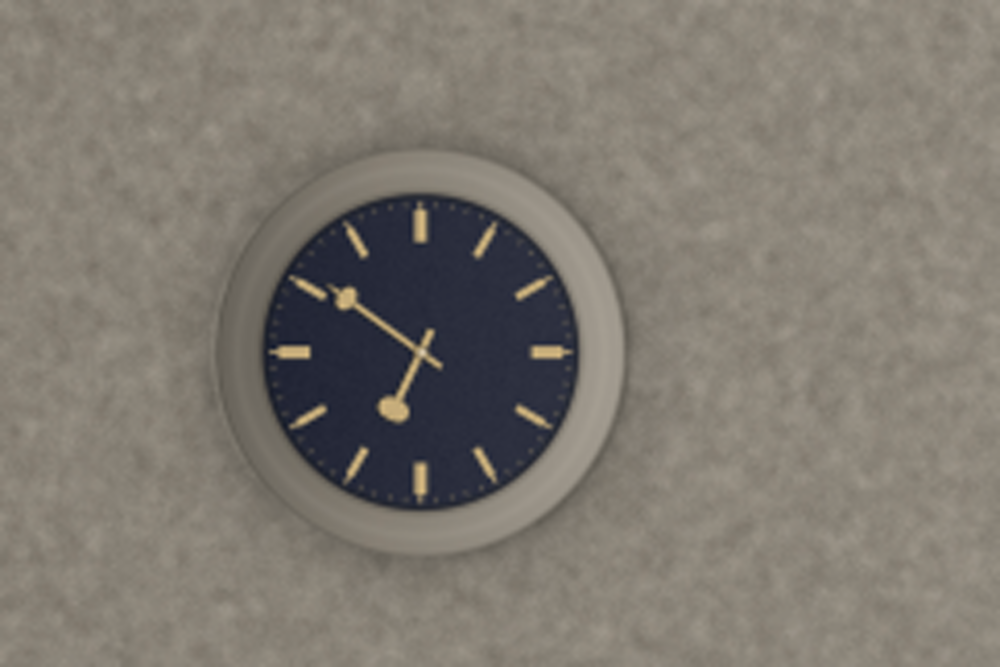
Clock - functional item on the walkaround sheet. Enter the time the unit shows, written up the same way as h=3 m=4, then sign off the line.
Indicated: h=6 m=51
